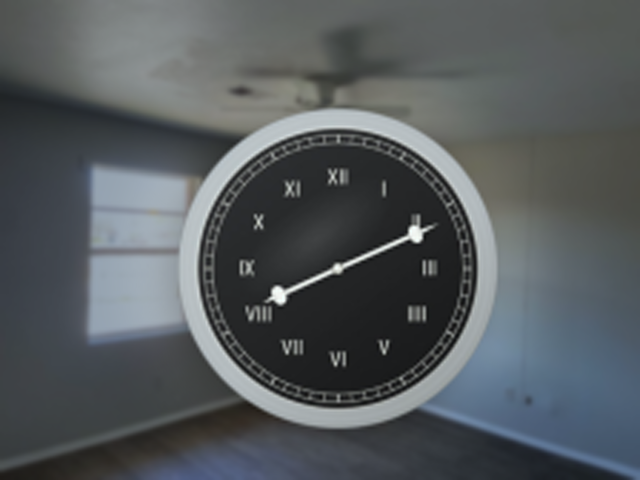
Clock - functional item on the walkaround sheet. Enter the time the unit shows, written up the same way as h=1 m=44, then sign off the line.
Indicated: h=8 m=11
